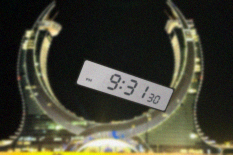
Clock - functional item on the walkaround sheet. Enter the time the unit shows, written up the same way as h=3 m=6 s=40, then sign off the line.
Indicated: h=9 m=31 s=30
